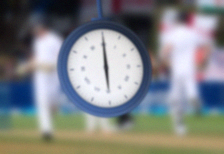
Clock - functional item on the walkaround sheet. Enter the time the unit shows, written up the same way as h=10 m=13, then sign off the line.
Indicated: h=6 m=0
